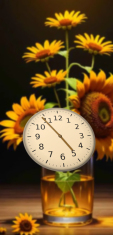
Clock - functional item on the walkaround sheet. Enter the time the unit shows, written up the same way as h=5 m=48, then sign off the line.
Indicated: h=4 m=54
